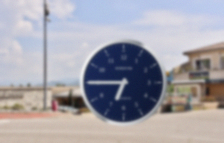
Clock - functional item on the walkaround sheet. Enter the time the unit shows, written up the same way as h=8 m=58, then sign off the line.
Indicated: h=6 m=45
